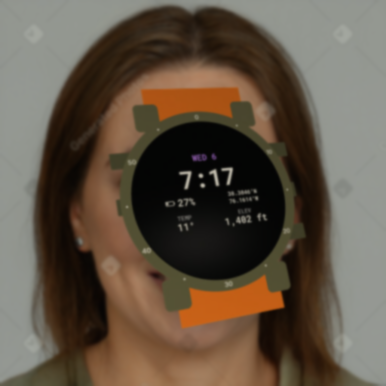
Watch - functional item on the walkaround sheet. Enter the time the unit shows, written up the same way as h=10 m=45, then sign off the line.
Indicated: h=7 m=17
